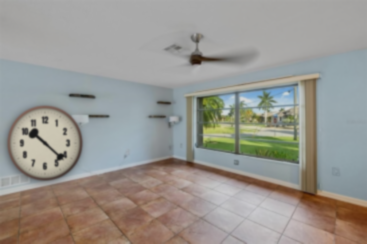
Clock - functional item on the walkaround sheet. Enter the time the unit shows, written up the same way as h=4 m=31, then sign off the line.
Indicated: h=10 m=22
